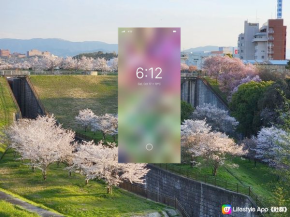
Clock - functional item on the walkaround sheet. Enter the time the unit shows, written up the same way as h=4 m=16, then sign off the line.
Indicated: h=6 m=12
